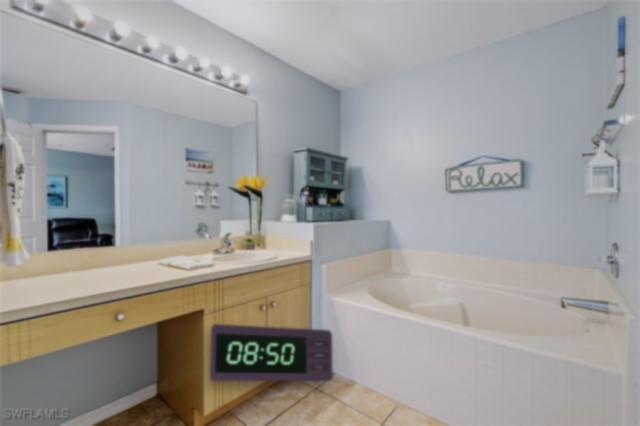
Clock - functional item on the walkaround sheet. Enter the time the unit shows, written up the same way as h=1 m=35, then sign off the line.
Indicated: h=8 m=50
